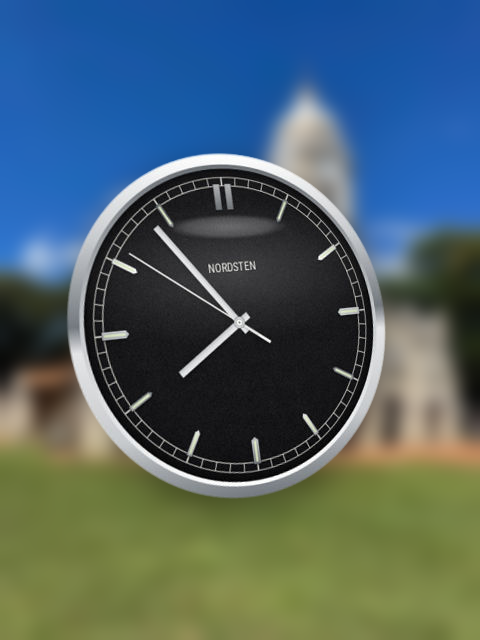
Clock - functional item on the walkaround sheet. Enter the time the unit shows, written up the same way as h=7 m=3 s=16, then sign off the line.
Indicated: h=7 m=53 s=51
